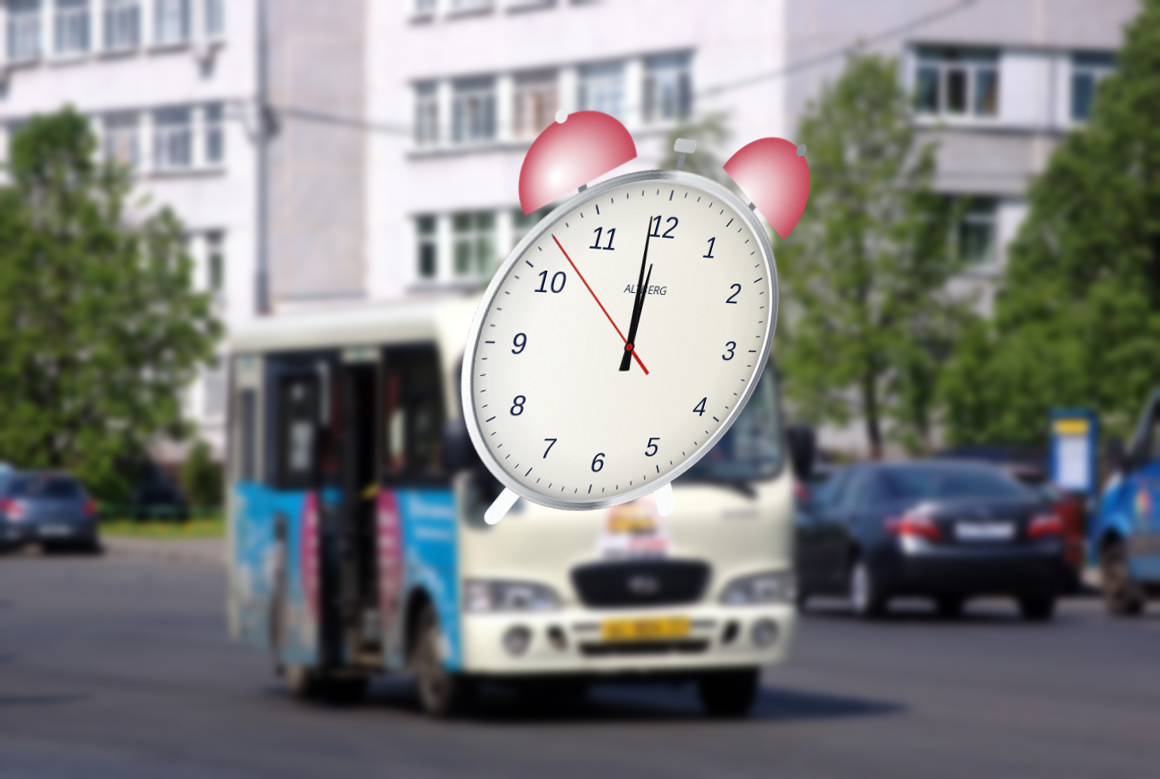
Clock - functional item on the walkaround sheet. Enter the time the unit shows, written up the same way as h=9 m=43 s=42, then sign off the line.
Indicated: h=11 m=58 s=52
